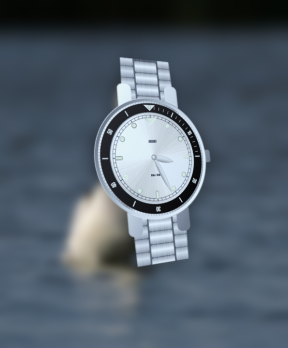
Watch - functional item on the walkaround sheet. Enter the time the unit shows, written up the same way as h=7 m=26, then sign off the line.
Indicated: h=3 m=26
